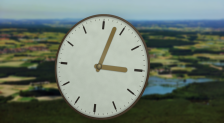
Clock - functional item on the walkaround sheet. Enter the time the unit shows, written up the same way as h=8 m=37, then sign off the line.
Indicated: h=3 m=3
